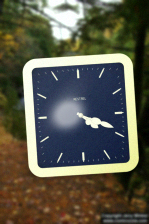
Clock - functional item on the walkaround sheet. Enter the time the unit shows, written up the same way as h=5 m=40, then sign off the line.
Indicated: h=4 m=19
